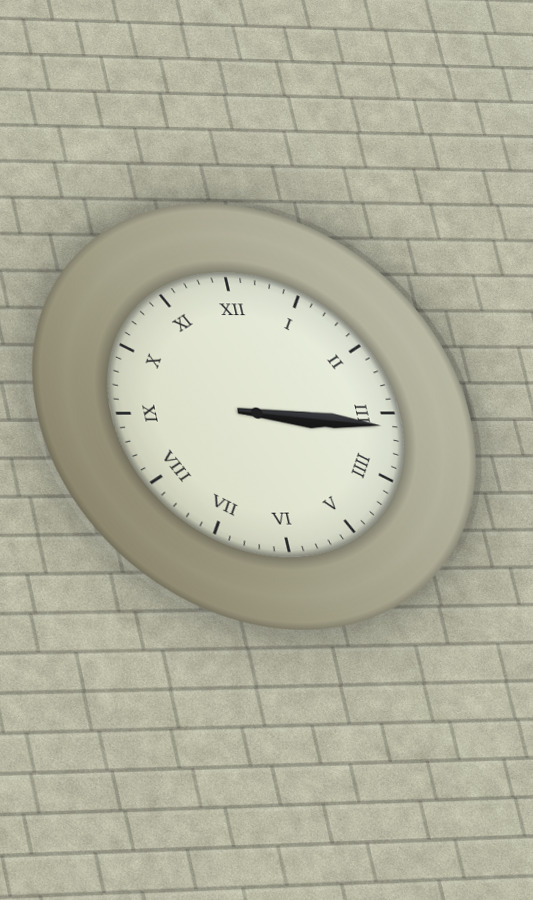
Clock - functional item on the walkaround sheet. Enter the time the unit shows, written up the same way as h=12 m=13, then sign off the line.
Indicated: h=3 m=16
